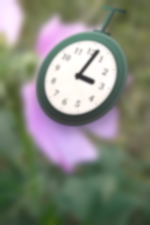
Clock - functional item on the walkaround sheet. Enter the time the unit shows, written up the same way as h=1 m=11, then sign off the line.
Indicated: h=3 m=2
